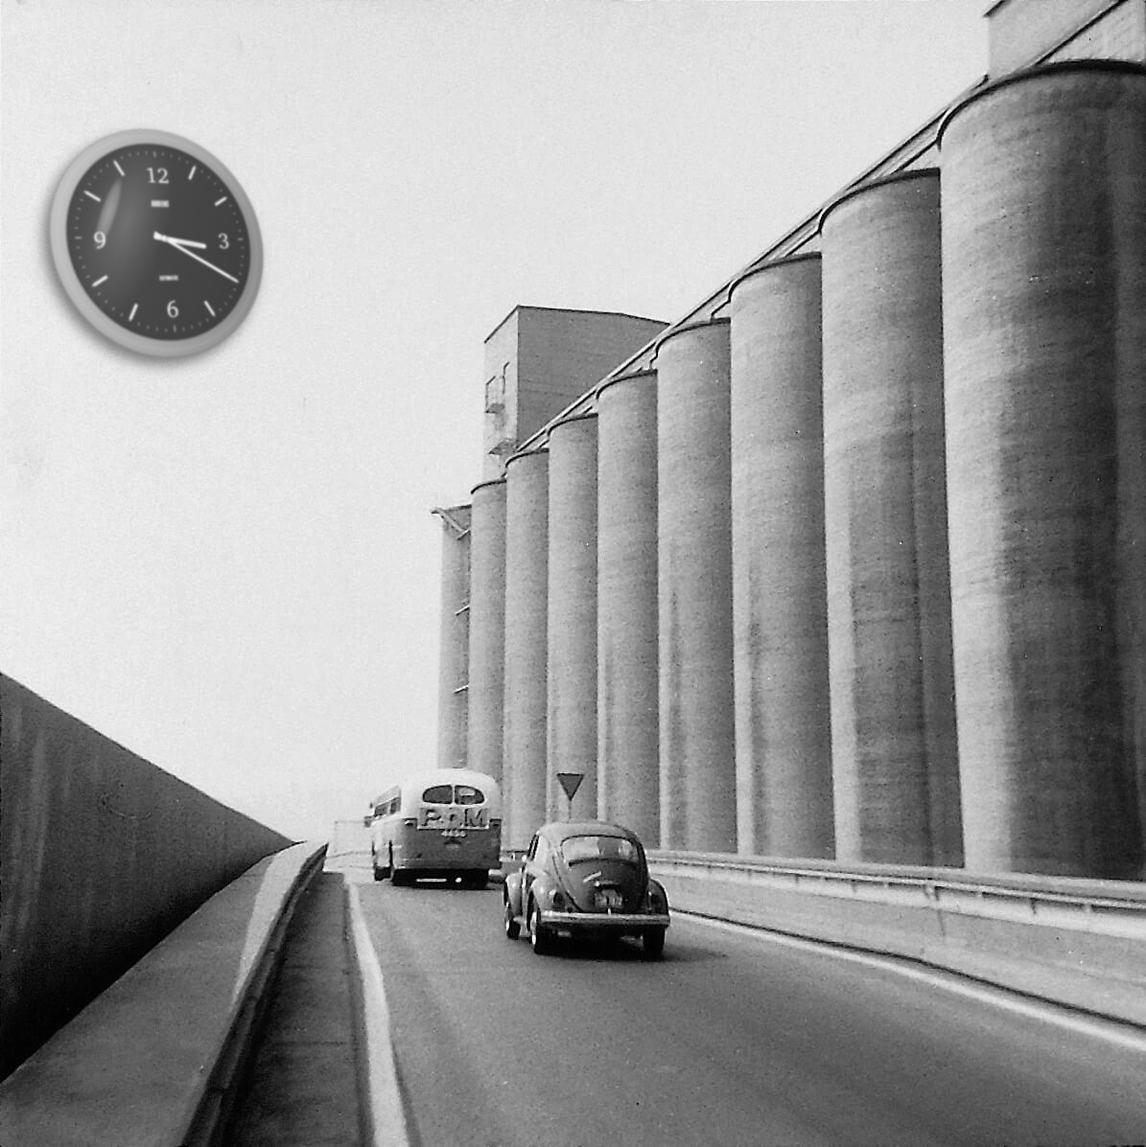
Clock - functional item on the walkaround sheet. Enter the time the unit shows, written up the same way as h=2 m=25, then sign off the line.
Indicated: h=3 m=20
